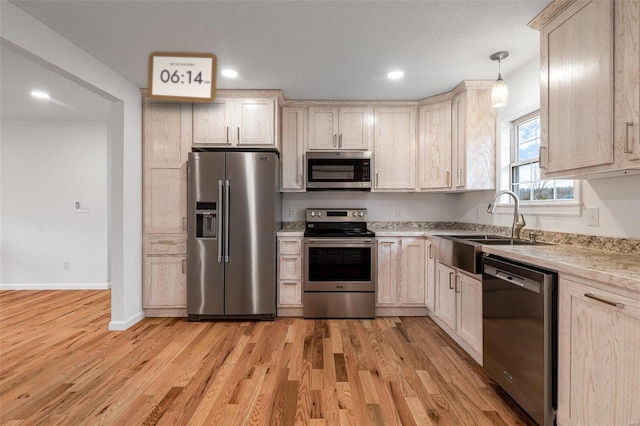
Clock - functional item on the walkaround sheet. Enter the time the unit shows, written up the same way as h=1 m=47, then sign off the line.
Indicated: h=6 m=14
